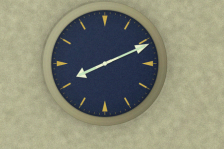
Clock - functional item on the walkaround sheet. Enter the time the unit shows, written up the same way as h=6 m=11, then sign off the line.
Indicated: h=8 m=11
